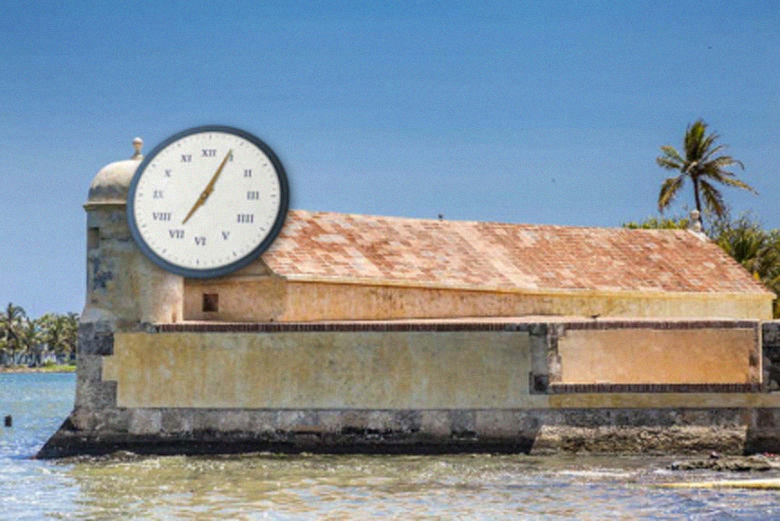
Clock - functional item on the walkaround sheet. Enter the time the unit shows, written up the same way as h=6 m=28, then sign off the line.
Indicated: h=7 m=4
